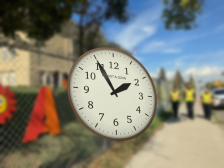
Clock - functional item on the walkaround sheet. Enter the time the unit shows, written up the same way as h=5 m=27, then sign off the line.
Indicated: h=1 m=55
